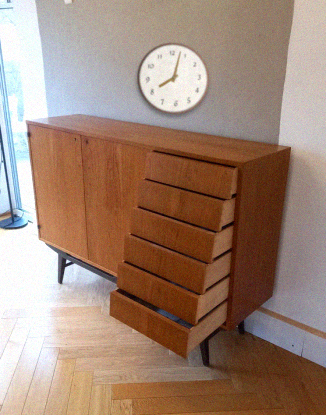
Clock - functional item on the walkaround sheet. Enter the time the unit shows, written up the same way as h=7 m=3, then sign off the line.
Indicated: h=8 m=3
